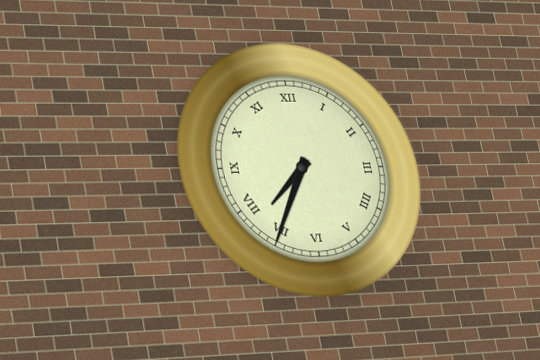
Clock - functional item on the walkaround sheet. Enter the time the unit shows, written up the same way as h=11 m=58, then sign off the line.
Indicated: h=7 m=35
